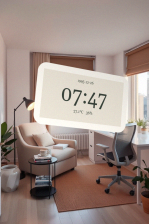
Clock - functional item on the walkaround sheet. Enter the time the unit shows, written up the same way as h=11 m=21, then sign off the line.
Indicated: h=7 m=47
